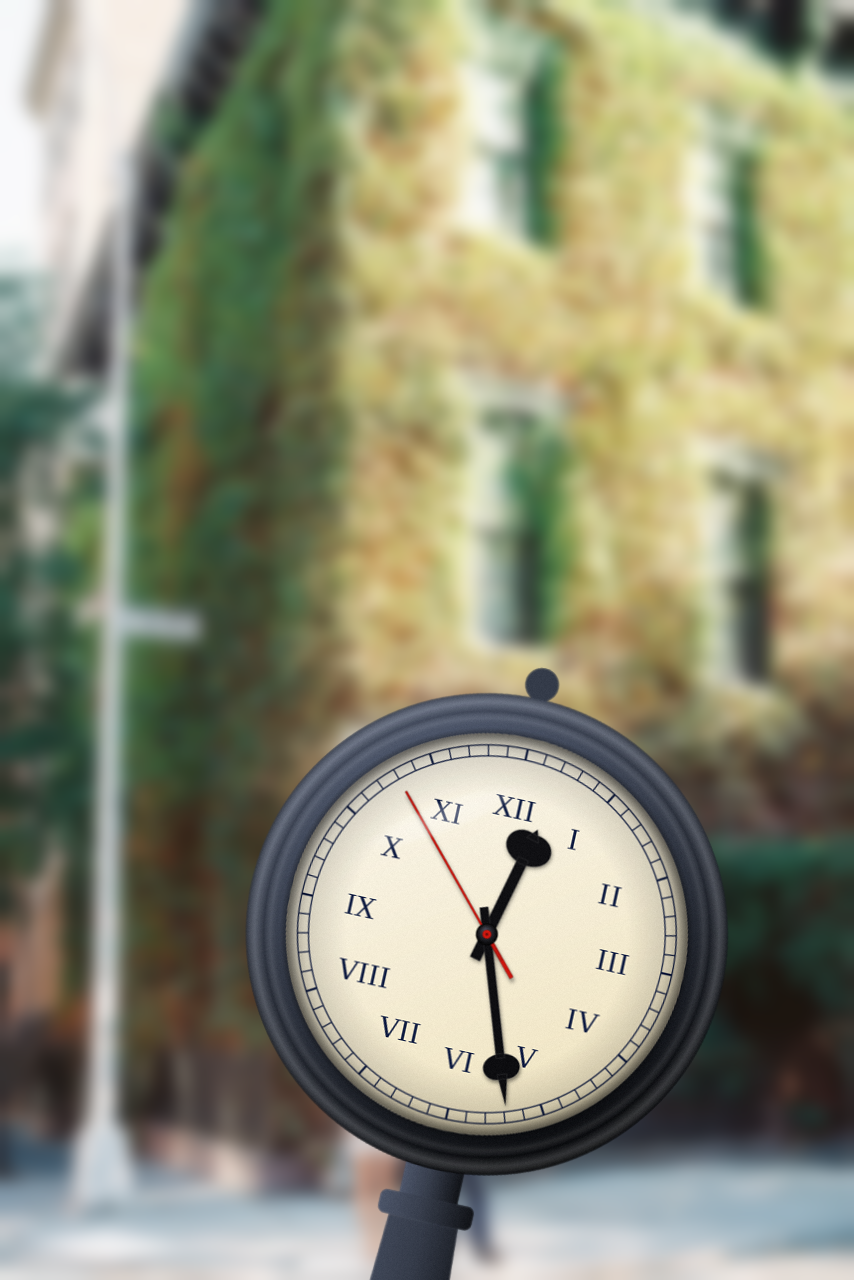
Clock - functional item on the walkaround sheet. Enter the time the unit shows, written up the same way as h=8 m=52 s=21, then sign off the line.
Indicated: h=12 m=26 s=53
